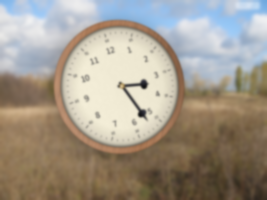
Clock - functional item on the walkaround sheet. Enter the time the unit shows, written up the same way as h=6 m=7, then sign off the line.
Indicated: h=3 m=27
